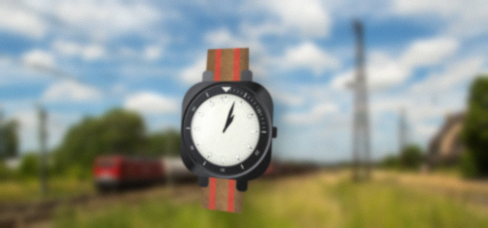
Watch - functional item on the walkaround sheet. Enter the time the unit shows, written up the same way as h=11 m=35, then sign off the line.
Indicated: h=1 m=3
